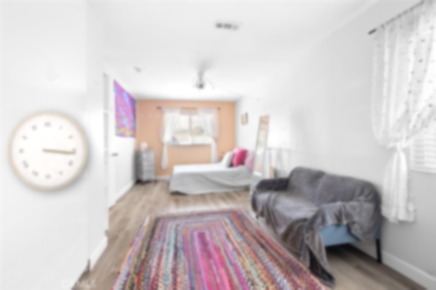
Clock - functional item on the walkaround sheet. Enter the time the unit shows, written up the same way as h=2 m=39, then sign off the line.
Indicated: h=3 m=16
